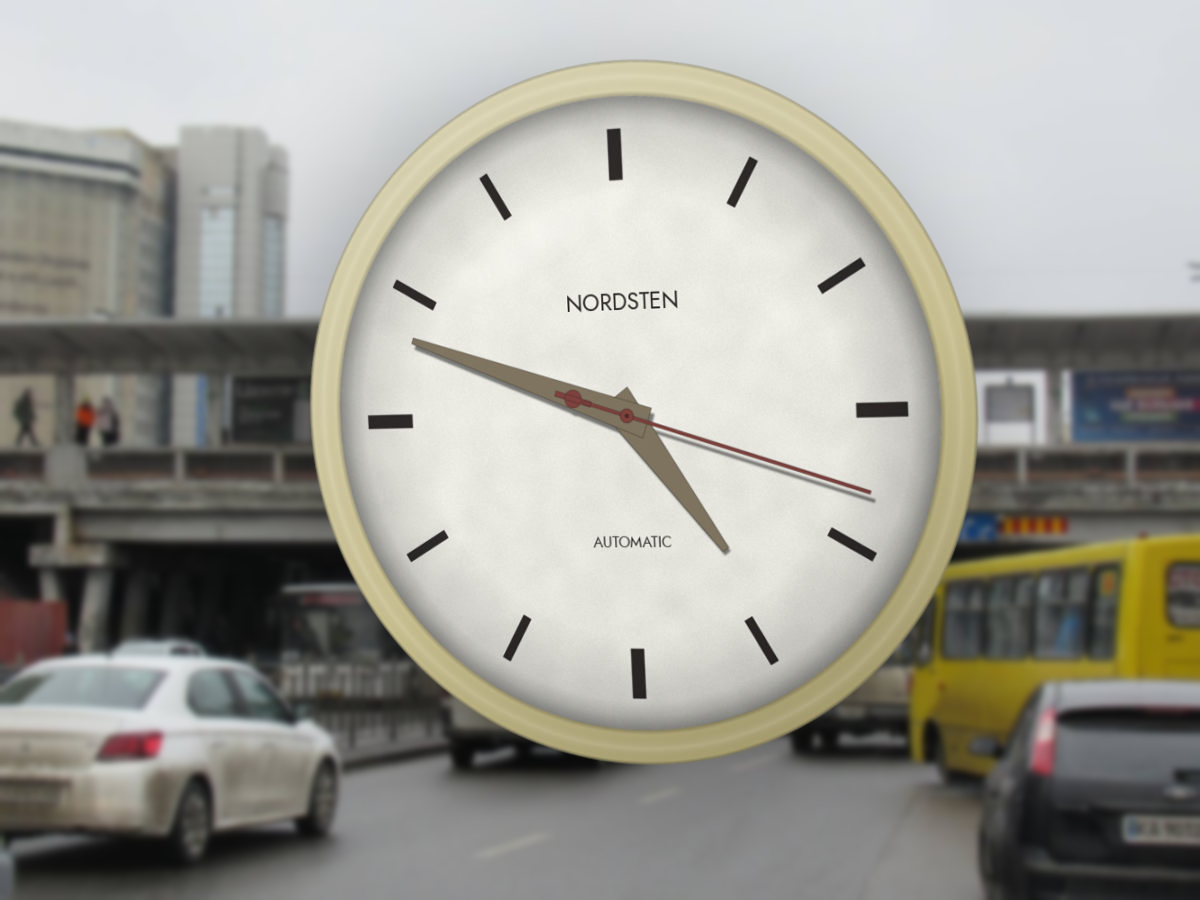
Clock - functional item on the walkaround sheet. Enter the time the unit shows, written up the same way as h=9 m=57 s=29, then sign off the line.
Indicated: h=4 m=48 s=18
